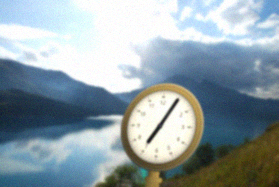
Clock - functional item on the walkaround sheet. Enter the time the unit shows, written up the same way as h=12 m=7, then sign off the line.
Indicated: h=7 m=5
